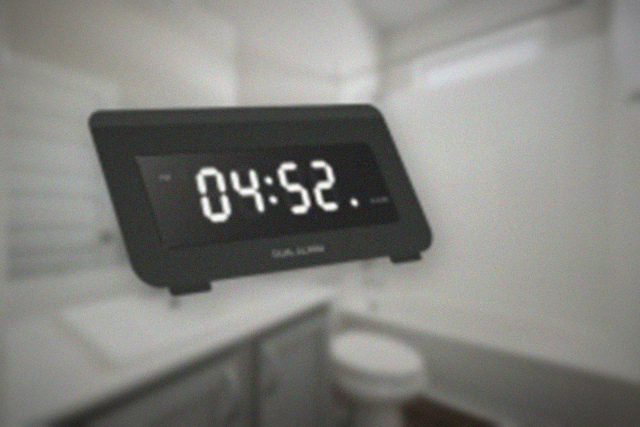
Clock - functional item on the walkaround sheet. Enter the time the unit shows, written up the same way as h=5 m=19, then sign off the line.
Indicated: h=4 m=52
